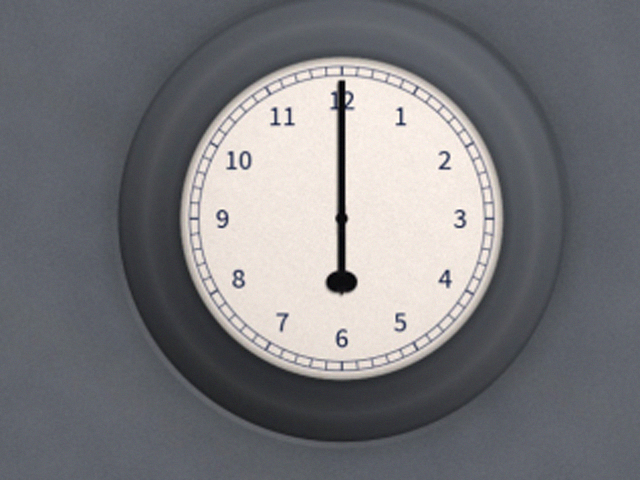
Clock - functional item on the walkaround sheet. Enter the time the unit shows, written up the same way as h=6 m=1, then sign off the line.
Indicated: h=6 m=0
